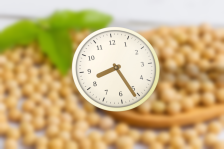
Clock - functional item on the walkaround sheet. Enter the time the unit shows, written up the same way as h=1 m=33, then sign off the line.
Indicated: h=8 m=26
